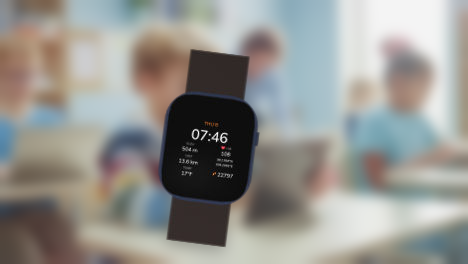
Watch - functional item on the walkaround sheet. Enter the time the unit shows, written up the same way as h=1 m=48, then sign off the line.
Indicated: h=7 m=46
